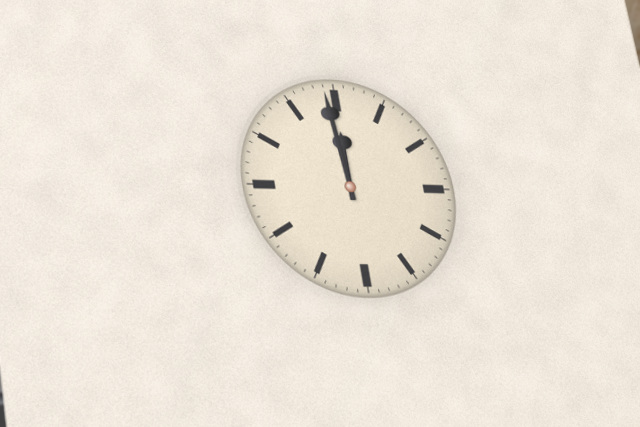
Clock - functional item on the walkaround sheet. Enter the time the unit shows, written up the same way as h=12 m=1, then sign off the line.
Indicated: h=11 m=59
